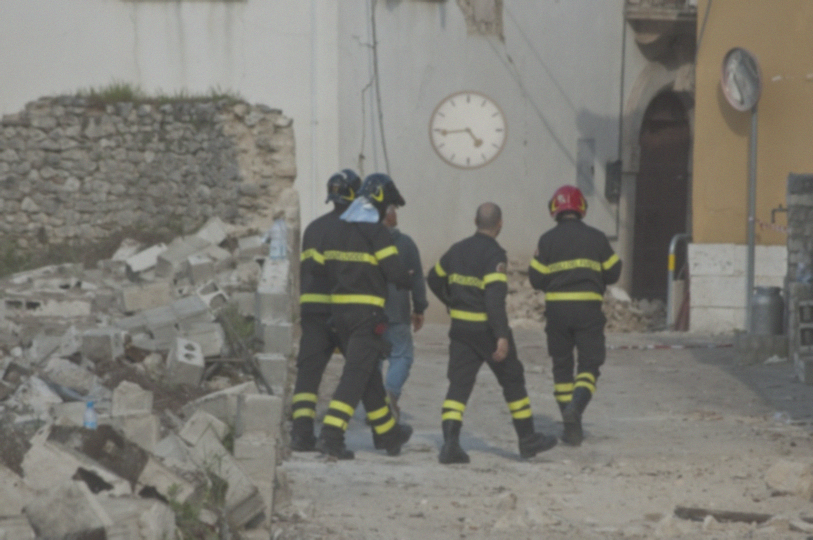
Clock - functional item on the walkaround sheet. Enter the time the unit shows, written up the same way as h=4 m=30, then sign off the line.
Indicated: h=4 m=44
